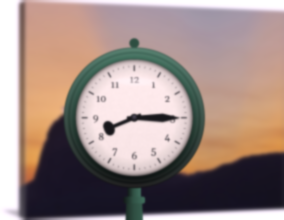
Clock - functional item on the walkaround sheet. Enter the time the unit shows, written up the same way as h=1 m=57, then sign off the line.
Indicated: h=8 m=15
